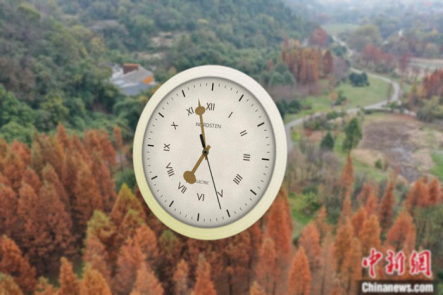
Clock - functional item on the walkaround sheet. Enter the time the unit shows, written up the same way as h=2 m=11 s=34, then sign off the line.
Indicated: h=6 m=57 s=26
